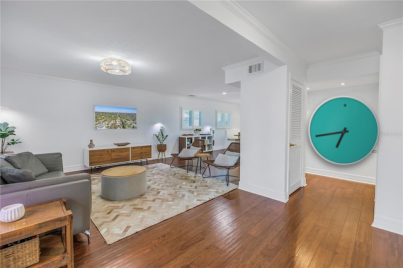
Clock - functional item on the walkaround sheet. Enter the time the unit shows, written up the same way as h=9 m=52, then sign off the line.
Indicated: h=6 m=43
